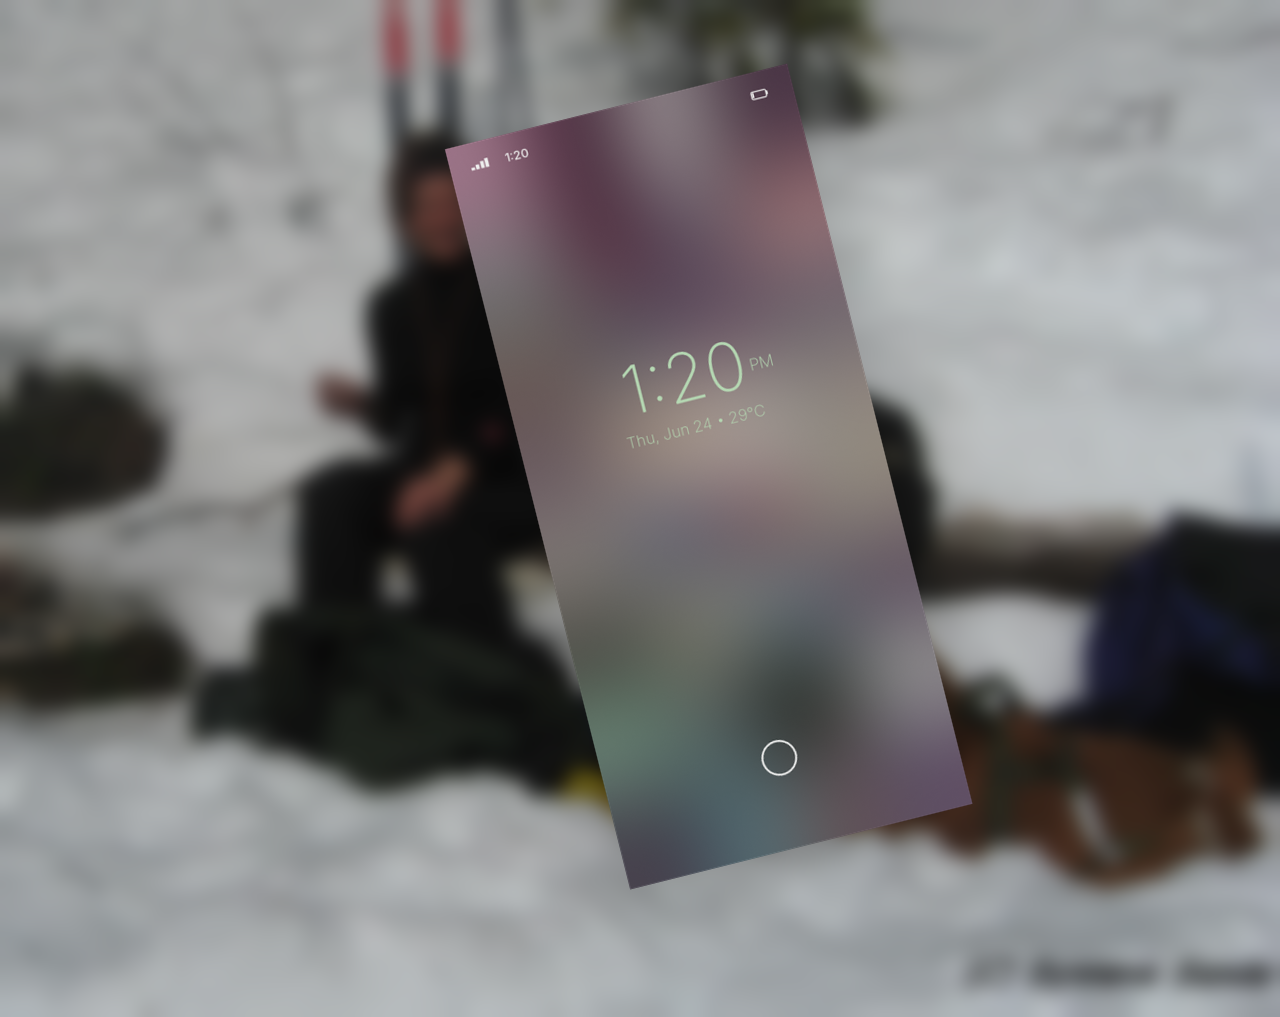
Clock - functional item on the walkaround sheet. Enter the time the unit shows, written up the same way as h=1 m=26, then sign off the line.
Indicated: h=1 m=20
